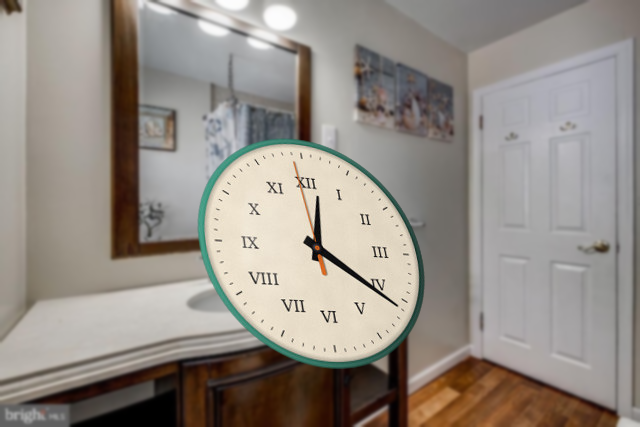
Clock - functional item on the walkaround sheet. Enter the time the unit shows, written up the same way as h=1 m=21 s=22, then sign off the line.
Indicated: h=12 m=20 s=59
